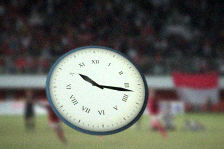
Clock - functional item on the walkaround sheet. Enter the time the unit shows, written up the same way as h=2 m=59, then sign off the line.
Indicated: h=10 m=17
